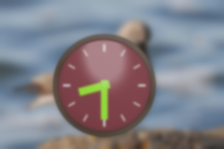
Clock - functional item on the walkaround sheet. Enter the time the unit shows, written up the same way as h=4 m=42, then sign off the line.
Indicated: h=8 m=30
